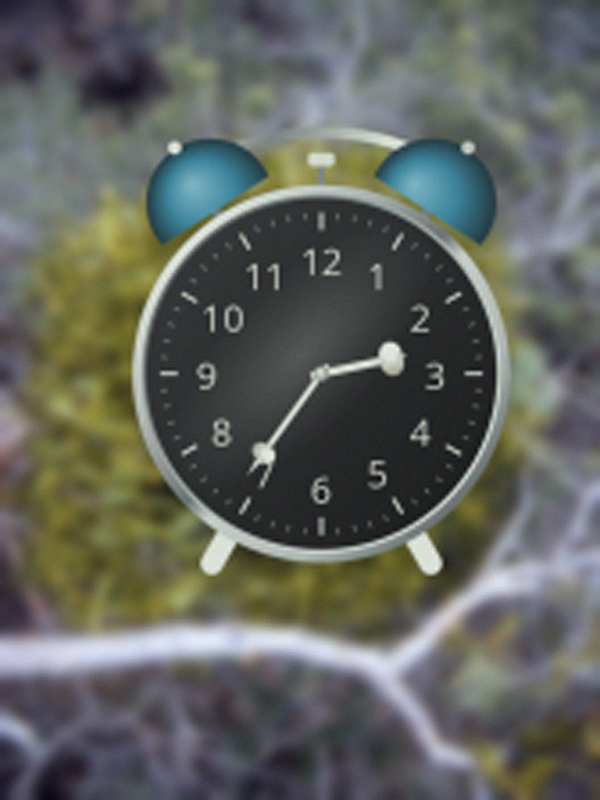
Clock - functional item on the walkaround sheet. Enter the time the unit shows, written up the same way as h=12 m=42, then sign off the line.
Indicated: h=2 m=36
